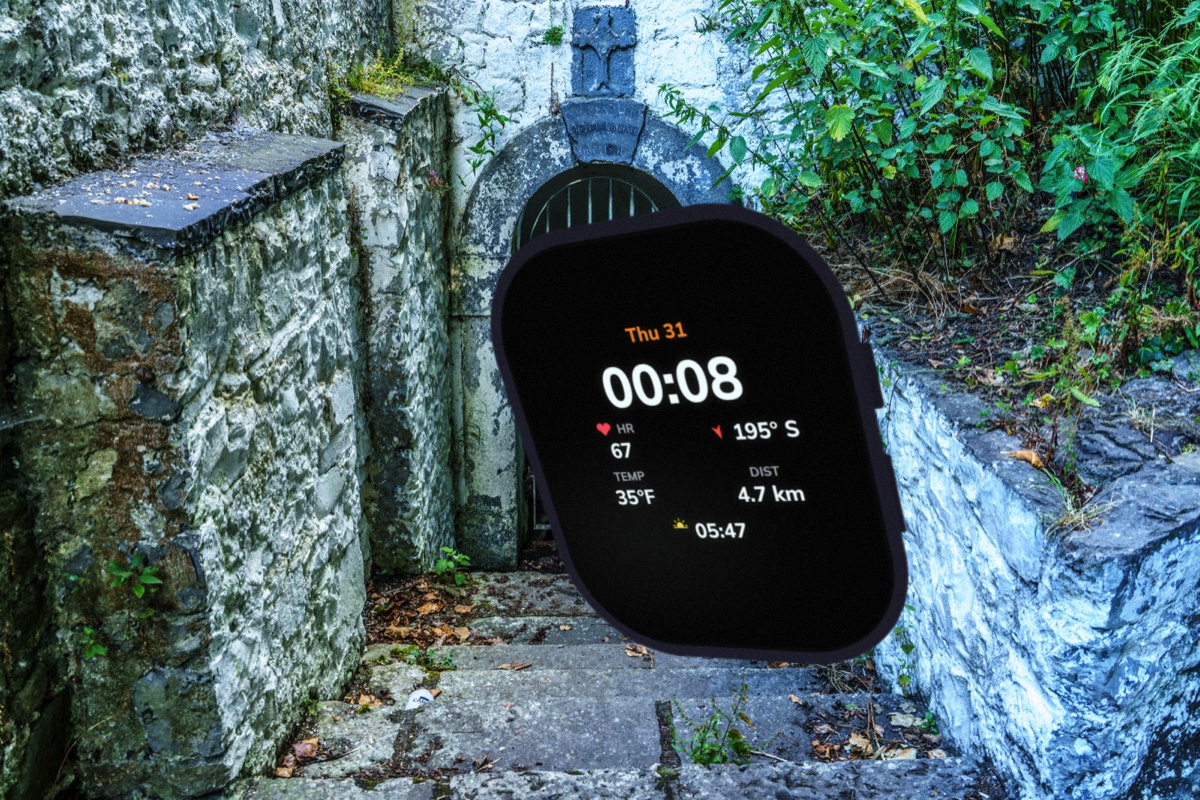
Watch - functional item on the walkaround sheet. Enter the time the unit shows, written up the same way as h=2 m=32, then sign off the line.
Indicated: h=0 m=8
